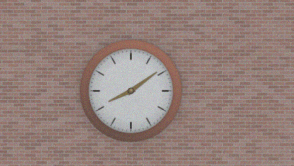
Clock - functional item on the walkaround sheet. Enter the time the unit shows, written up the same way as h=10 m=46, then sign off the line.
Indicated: h=8 m=9
